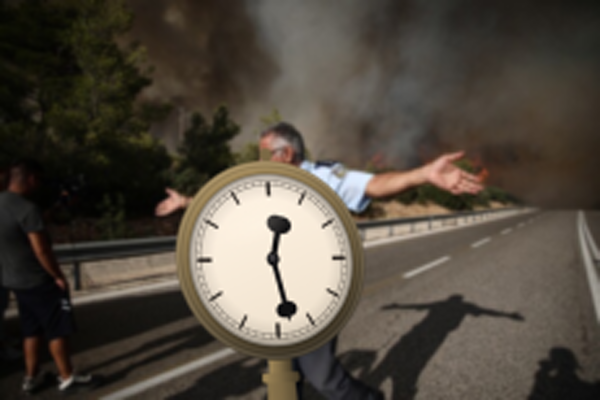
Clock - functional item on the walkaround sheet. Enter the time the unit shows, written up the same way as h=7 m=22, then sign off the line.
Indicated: h=12 m=28
